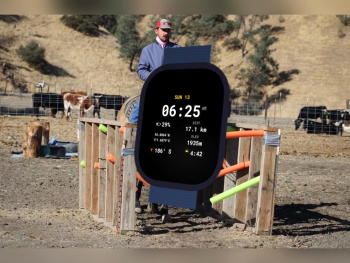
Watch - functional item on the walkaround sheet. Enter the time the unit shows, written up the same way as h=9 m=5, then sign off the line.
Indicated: h=6 m=25
